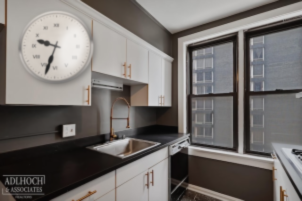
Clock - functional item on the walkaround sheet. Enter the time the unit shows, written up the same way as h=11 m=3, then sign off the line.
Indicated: h=9 m=33
